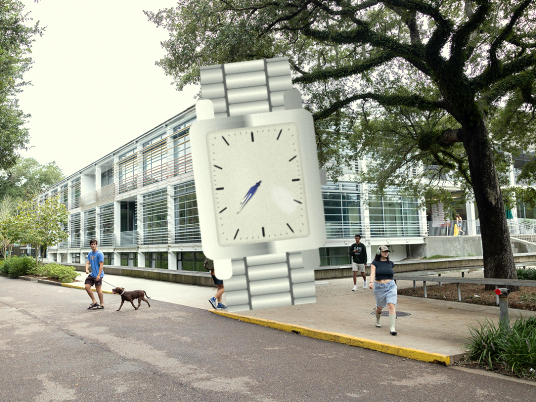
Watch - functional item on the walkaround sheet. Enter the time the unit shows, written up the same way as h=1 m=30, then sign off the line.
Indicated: h=7 m=37
